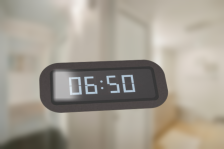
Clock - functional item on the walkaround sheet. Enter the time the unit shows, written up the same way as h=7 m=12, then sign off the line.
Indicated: h=6 m=50
